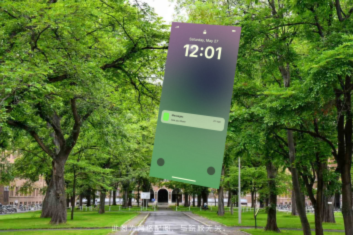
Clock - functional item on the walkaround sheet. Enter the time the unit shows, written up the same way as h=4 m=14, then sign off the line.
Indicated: h=12 m=1
